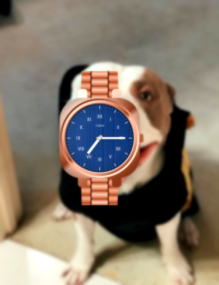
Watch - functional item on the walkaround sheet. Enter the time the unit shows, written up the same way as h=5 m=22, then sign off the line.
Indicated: h=7 m=15
